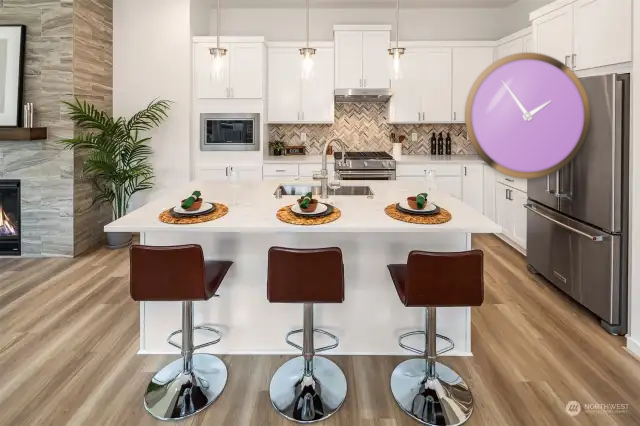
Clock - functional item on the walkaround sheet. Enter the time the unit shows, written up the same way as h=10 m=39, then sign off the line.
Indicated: h=1 m=54
